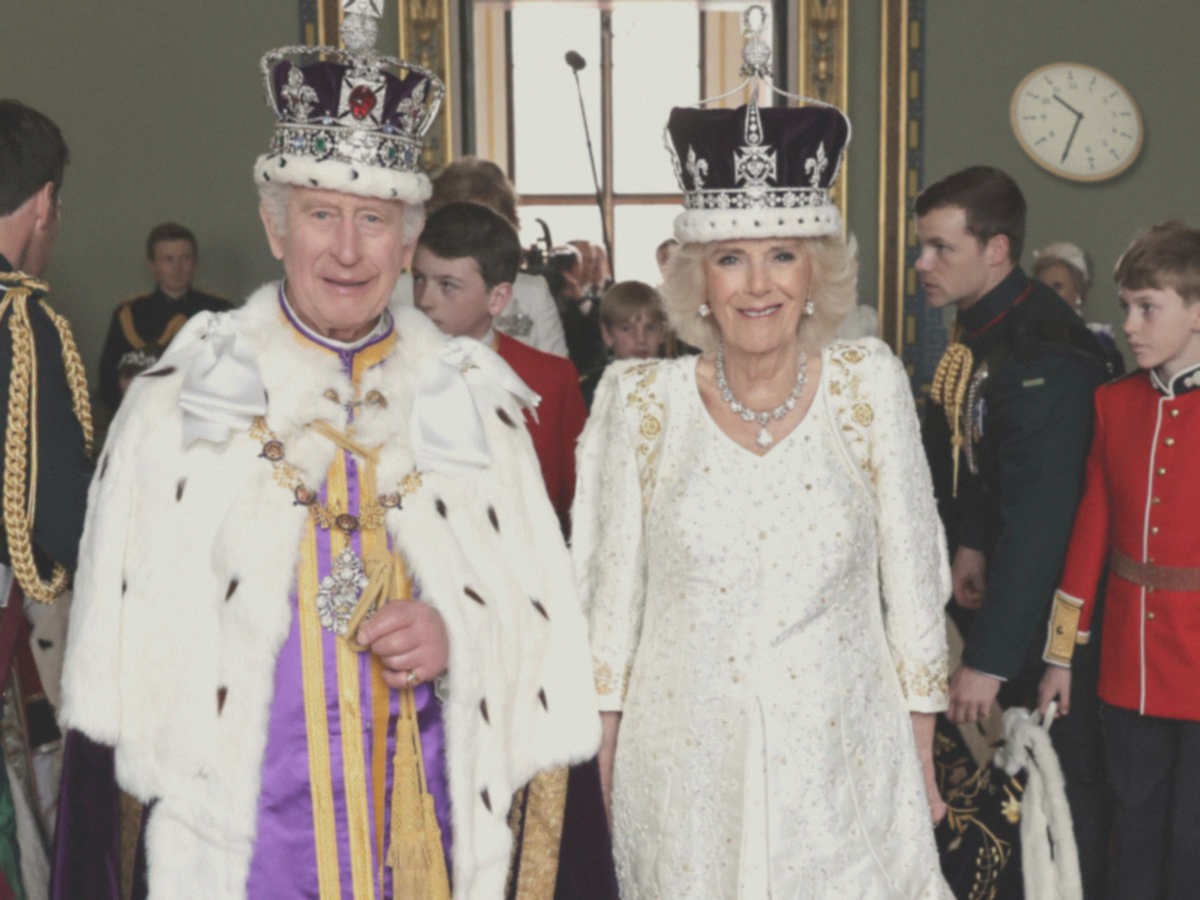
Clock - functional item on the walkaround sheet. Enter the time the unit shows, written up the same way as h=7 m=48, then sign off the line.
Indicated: h=10 m=35
